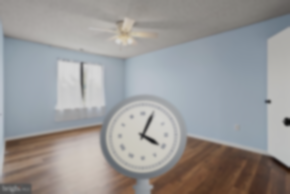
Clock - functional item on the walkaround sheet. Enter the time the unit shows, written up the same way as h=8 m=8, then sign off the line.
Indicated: h=4 m=4
